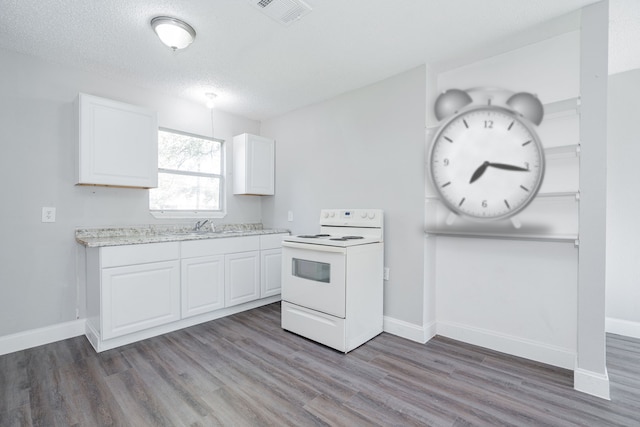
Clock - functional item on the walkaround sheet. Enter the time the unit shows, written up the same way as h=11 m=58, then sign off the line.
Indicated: h=7 m=16
